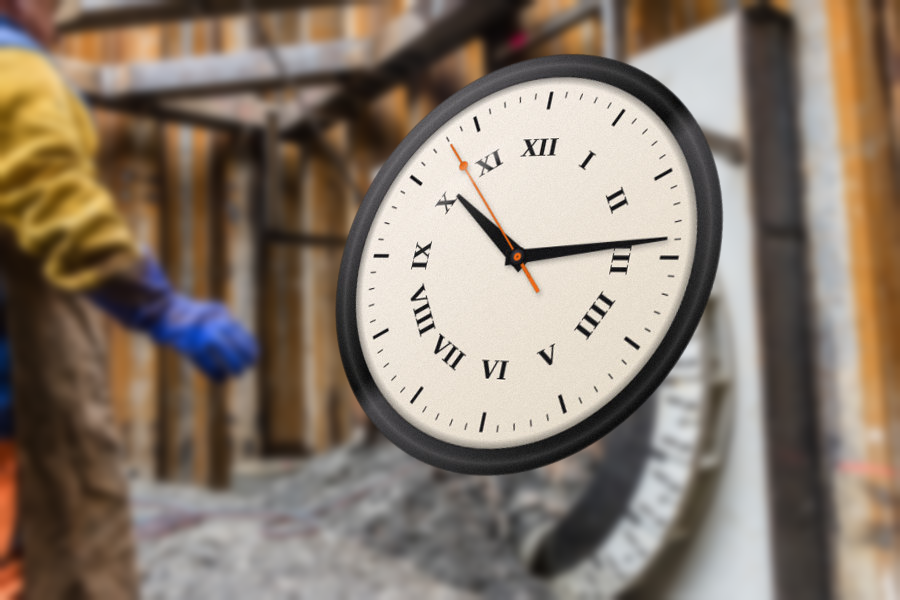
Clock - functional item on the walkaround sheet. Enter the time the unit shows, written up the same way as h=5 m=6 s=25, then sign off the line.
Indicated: h=10 m=13 s=53
